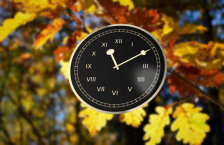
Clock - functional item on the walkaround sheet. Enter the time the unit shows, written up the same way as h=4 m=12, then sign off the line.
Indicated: h=11 m=10
